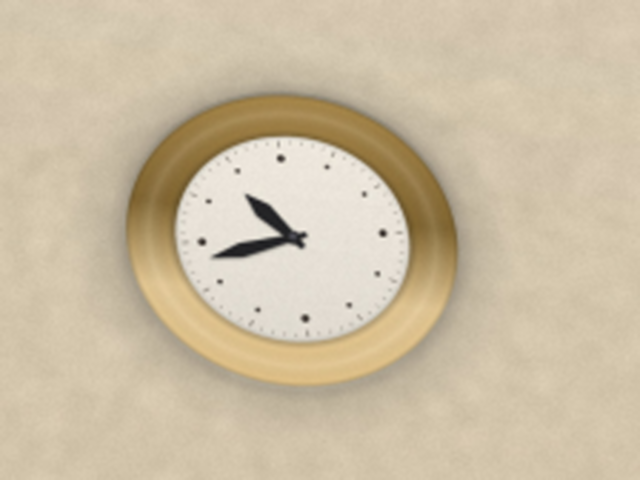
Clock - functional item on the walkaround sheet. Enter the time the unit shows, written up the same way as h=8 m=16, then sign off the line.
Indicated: h=10 m=43
